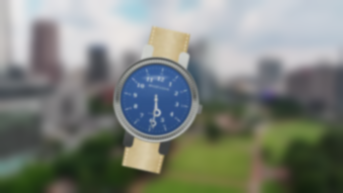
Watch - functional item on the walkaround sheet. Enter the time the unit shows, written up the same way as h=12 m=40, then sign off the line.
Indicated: h=5 m=29
